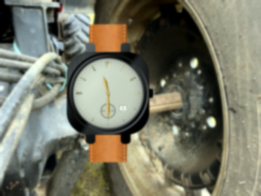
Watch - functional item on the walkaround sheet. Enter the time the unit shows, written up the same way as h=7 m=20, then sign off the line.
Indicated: h=11 m=30
